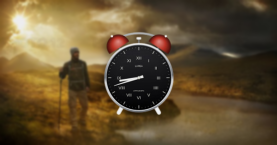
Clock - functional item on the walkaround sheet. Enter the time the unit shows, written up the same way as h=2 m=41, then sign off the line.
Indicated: h=8 m=42
